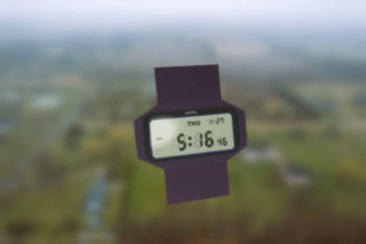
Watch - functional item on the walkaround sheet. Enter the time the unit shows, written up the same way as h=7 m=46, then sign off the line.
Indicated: h=5 m=16
